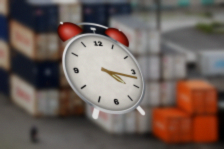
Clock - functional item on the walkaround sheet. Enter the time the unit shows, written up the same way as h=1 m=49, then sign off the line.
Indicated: h=4 m=17
